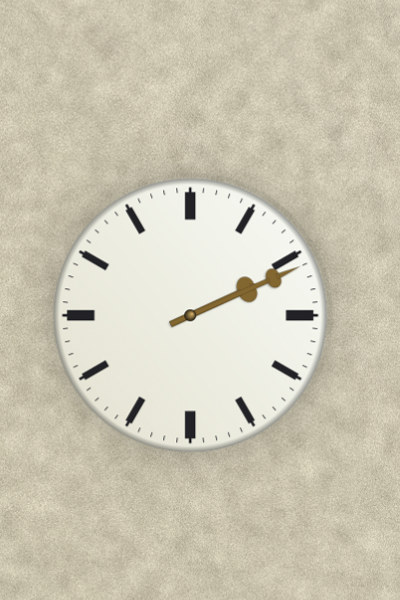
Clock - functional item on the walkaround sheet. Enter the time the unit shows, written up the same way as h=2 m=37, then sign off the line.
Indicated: h=2 m=11
